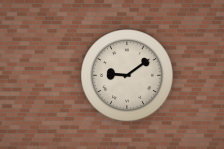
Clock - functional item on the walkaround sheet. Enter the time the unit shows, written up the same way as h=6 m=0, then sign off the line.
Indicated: h=9 m=9
